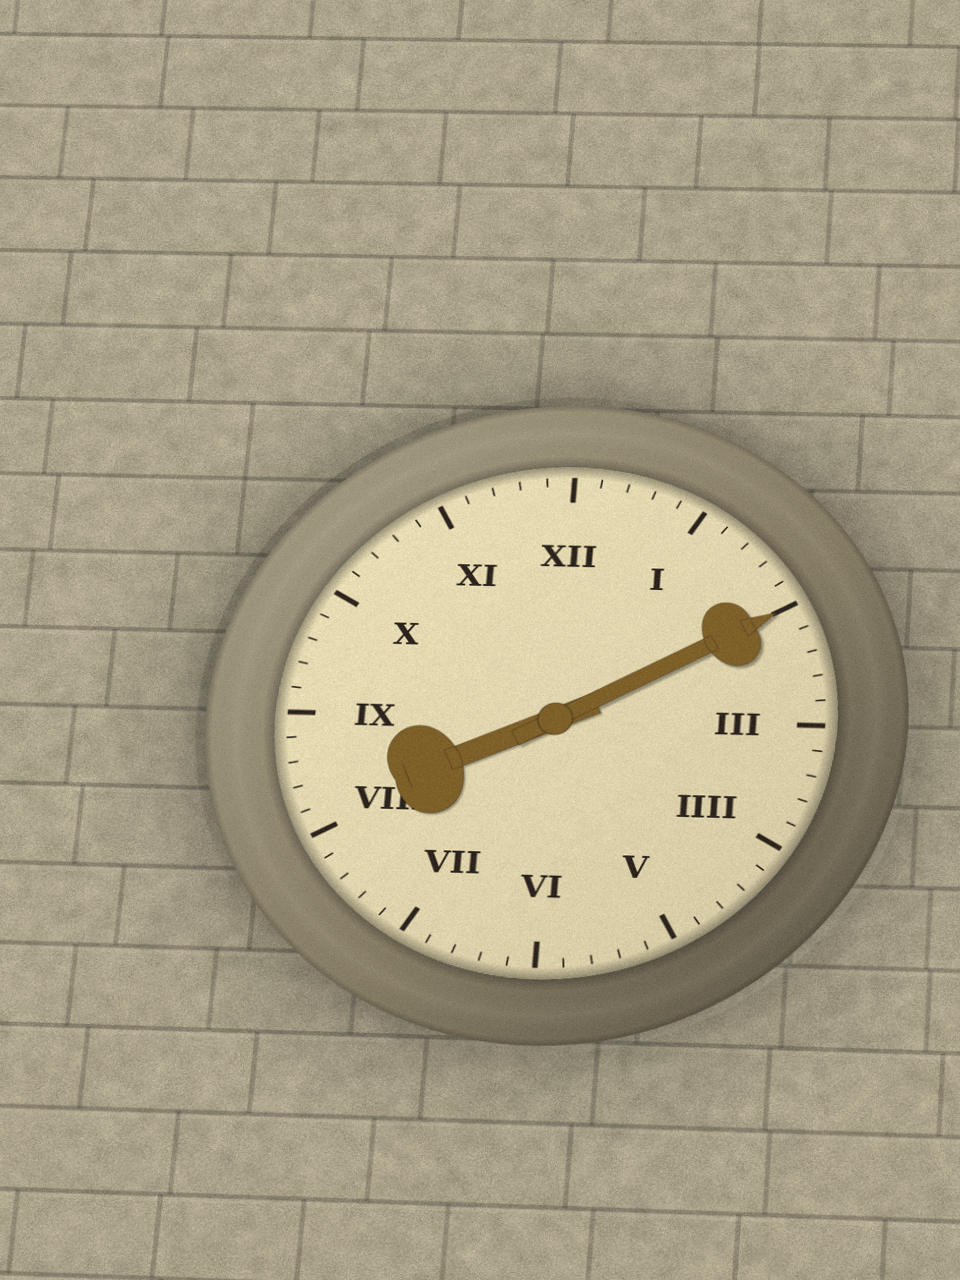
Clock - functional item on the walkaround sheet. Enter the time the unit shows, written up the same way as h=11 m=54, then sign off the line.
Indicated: h=8 m=10
